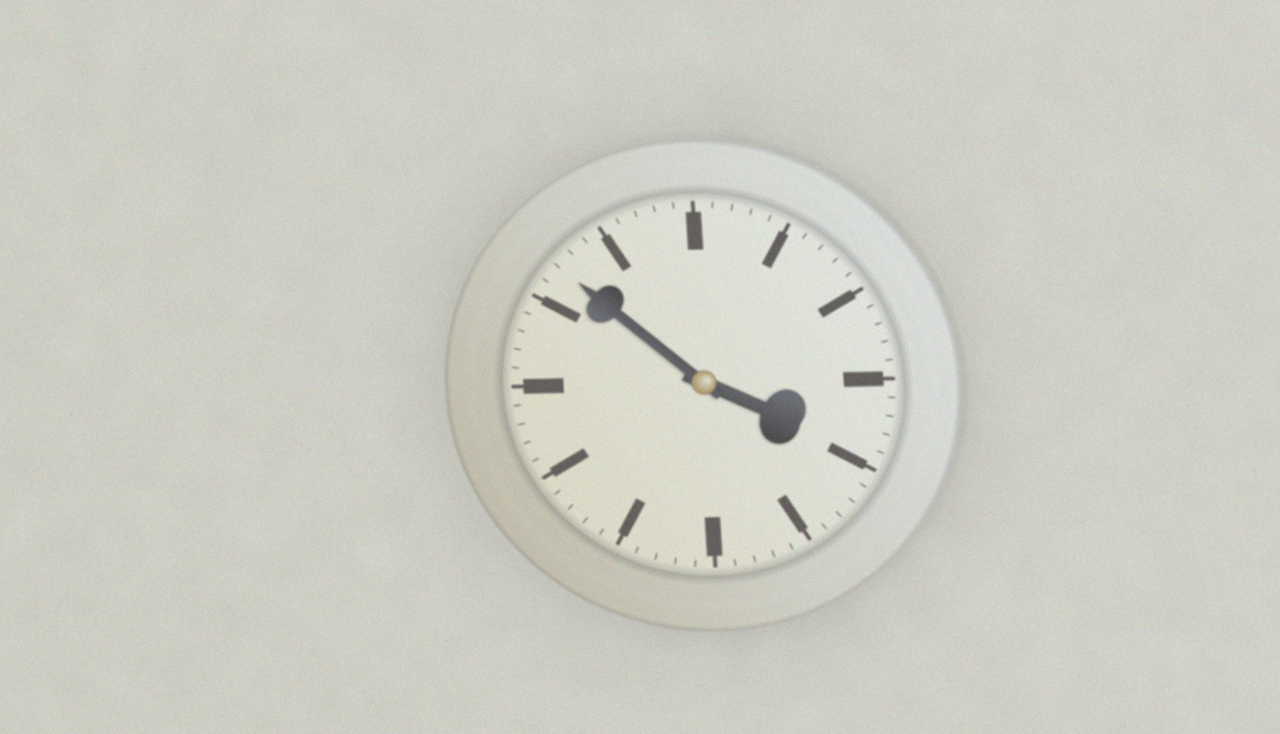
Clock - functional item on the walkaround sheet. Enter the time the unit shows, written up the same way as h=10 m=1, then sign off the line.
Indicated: h=3 m=52
